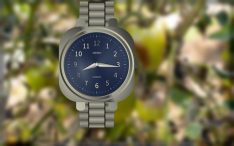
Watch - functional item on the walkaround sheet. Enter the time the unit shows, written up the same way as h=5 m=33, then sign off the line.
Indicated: h=8 m=16
